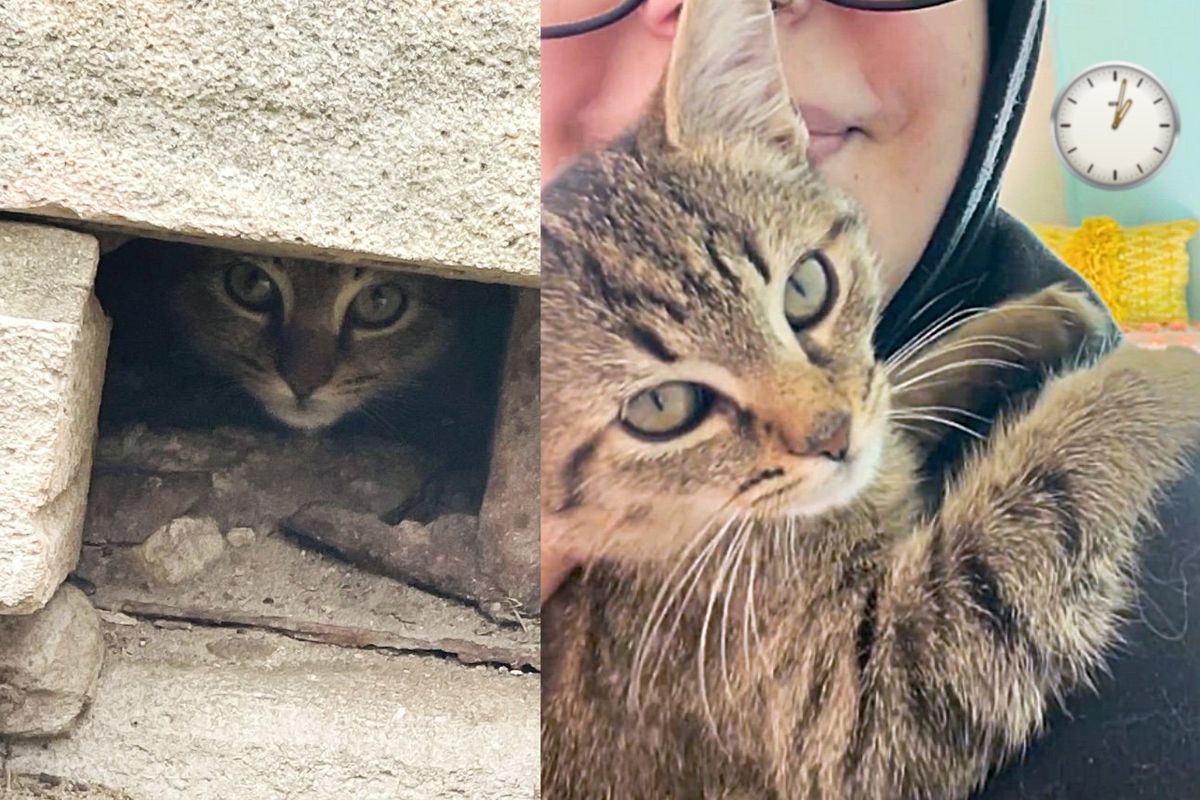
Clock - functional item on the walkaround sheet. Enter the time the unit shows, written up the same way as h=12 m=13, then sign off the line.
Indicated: h=1 m=2
